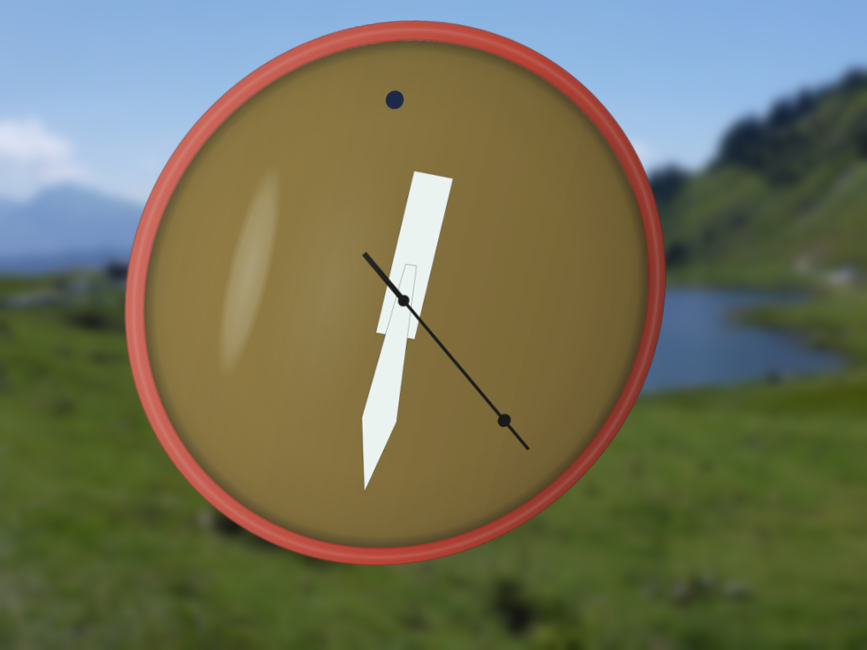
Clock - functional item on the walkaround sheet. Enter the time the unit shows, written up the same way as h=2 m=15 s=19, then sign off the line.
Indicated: h=12 m=32 s=24
